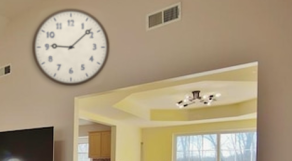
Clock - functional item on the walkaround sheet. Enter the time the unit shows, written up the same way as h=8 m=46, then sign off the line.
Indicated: h=9 m=8
